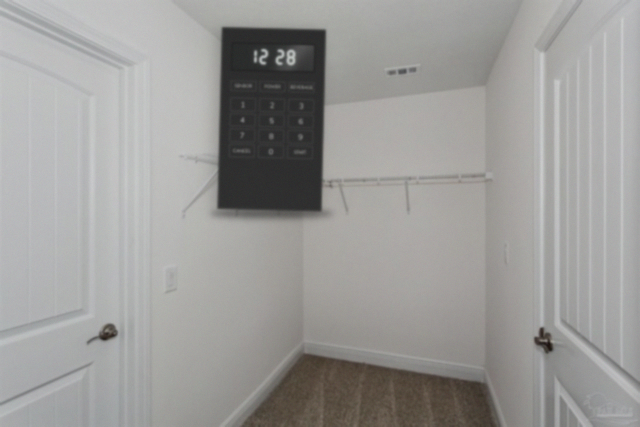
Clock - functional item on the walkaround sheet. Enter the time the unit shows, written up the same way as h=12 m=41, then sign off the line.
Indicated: h=12 m=28
